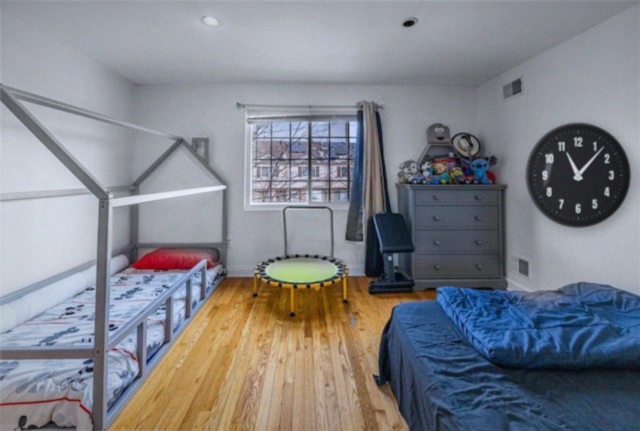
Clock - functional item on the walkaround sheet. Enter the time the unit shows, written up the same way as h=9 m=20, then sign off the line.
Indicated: h=11 m=7
